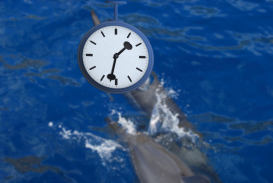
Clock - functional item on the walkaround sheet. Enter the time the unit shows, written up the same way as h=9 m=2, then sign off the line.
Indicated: h=1 m=32
